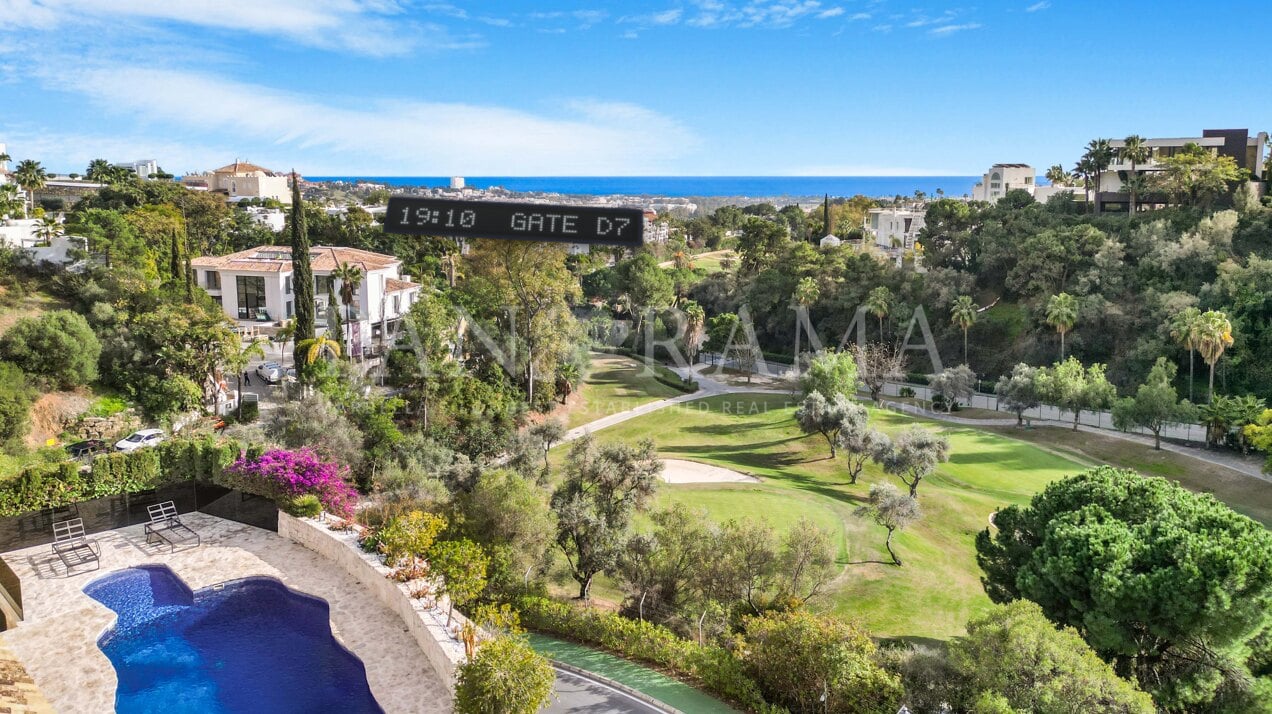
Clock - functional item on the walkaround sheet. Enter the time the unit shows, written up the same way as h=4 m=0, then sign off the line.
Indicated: h=19 m=10
